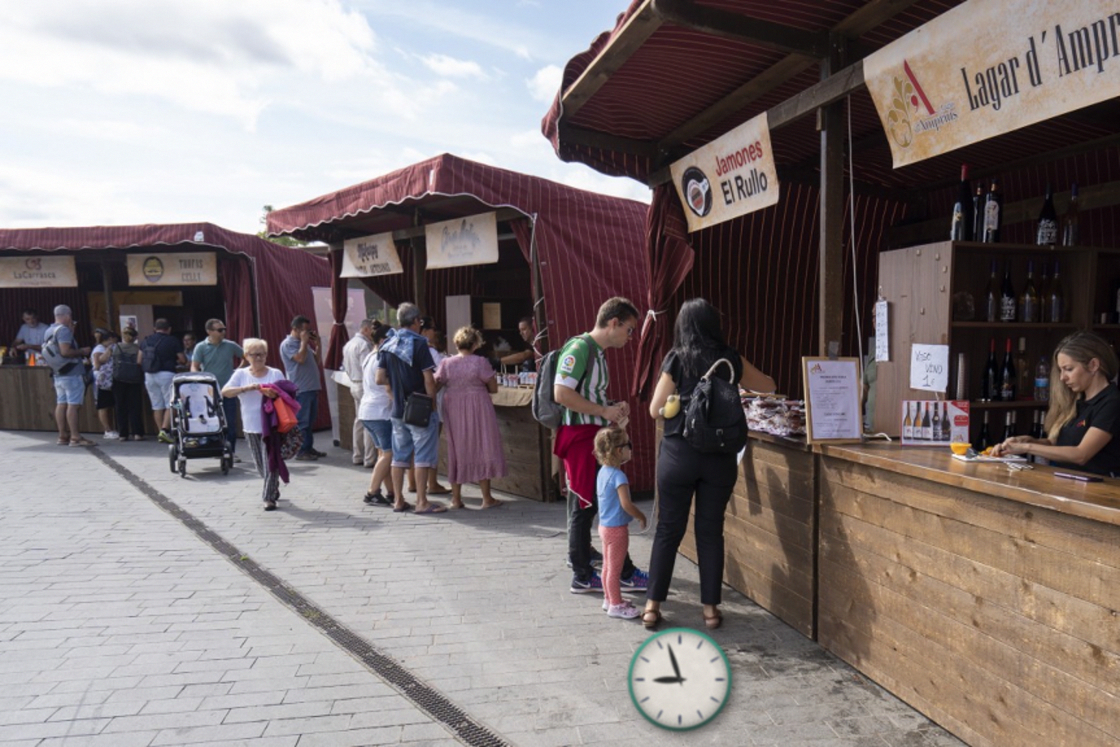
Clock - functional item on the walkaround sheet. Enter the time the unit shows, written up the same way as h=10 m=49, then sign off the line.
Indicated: h=8 m=57
